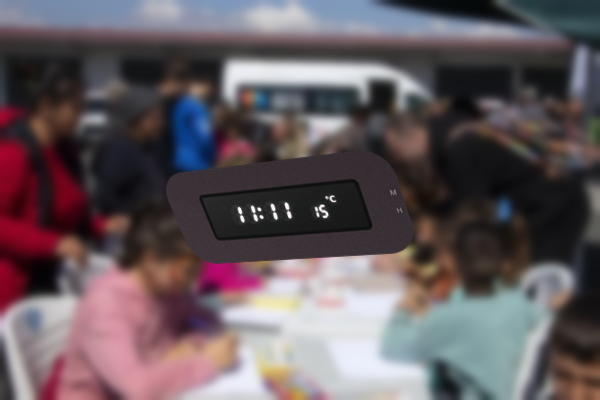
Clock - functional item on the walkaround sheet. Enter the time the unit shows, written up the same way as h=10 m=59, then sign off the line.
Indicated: h=11 m=11
